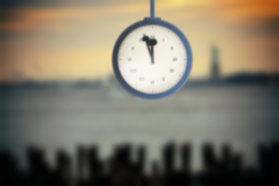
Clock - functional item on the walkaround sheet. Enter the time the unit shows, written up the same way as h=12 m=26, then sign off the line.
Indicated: h=11 m=57
